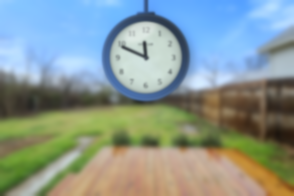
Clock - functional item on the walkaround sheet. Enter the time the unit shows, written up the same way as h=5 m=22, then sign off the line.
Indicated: h=11 m=49
